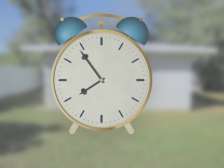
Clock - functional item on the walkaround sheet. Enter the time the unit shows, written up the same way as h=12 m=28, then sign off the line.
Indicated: h=7 m=54
